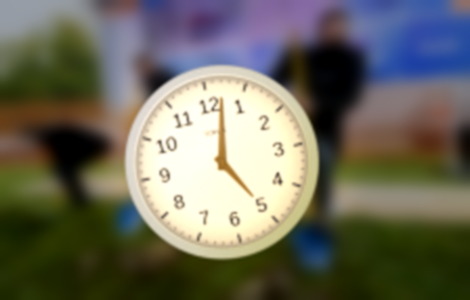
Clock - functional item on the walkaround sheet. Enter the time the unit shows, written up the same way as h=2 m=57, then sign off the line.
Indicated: h=5 m=2
